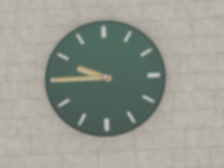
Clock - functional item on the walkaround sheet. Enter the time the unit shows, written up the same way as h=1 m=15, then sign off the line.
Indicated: h=9 m=45
